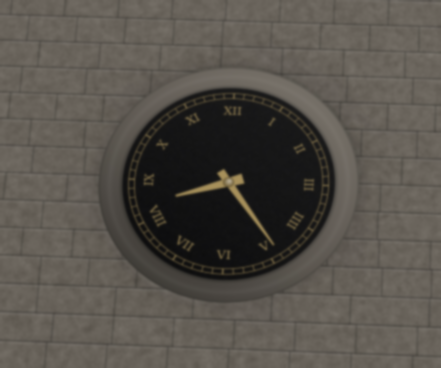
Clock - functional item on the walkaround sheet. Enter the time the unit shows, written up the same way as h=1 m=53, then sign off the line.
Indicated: h=8 m=24
